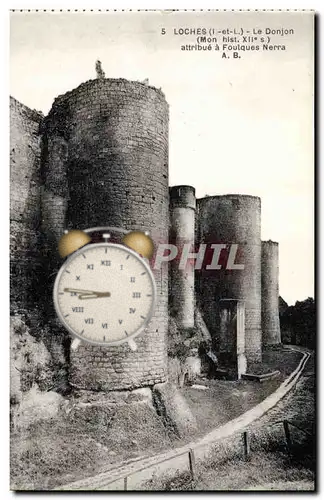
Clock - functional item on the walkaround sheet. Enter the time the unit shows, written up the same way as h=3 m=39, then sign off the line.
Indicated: h=8 m=46
